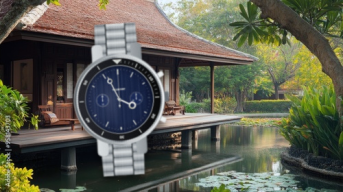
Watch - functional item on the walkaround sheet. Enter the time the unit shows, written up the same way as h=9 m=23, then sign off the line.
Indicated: h=3 m=56
